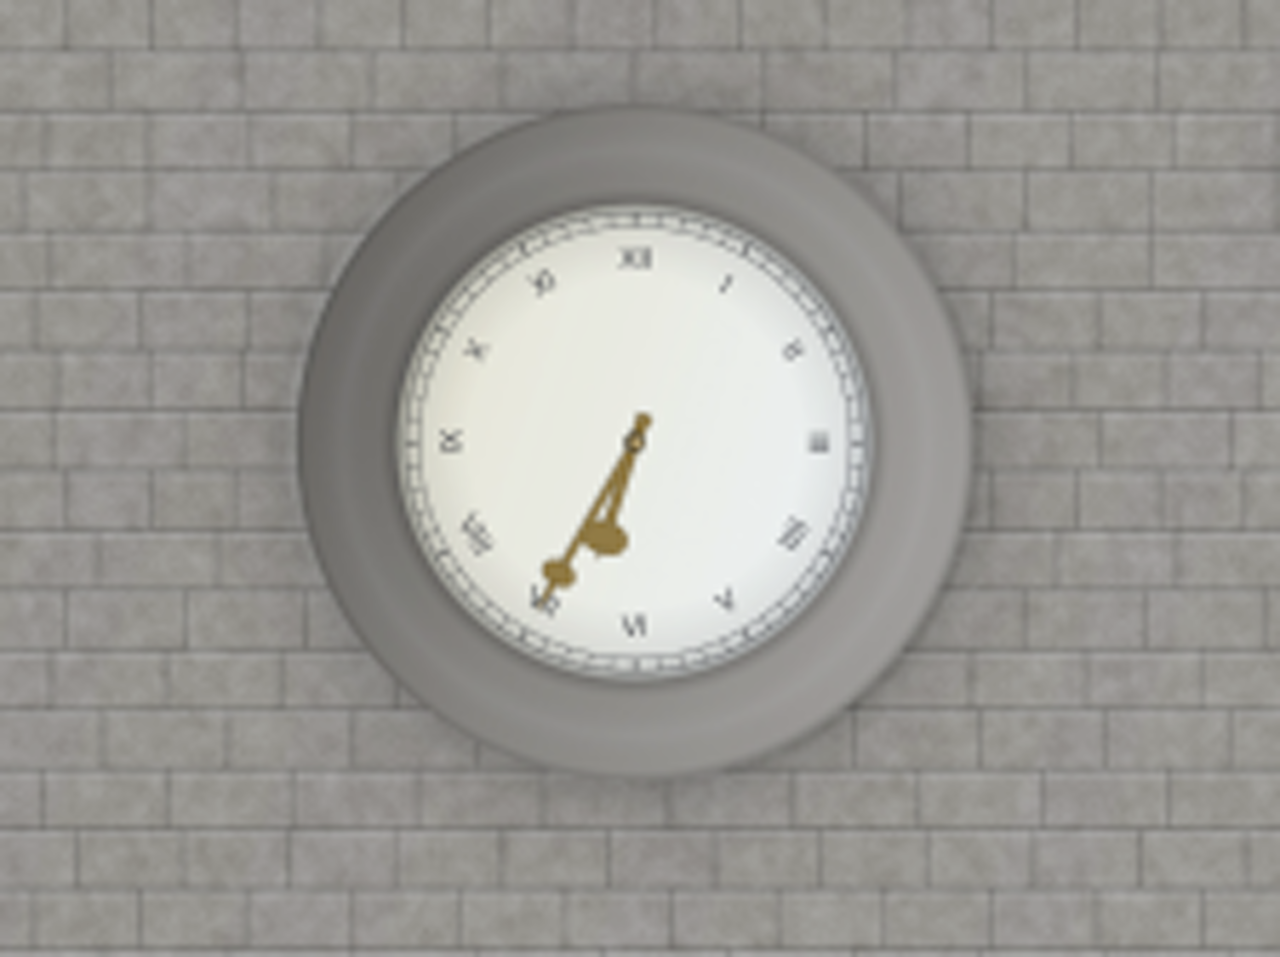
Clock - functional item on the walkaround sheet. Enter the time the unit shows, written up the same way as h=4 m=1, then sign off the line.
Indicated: h=6 m=35
